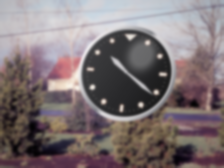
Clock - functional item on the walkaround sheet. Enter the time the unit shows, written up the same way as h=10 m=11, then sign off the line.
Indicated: h=10 m=21
